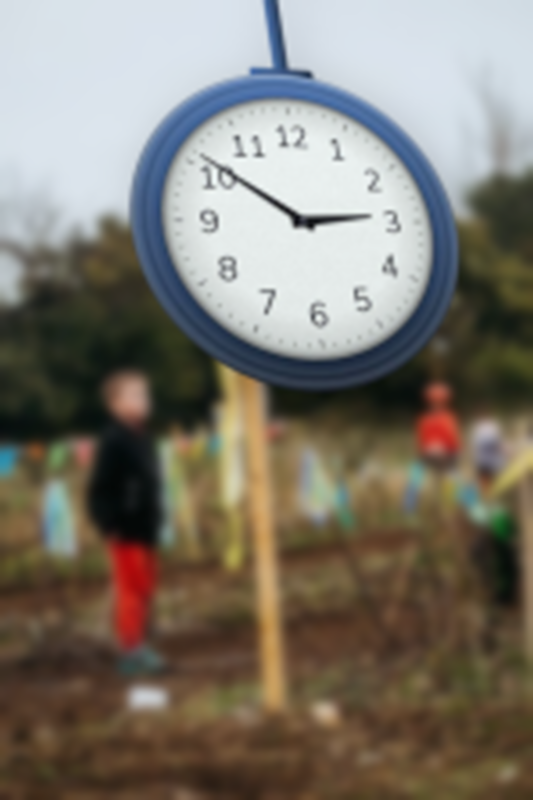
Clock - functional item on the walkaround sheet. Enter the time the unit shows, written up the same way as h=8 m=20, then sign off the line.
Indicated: h=2 m=51
